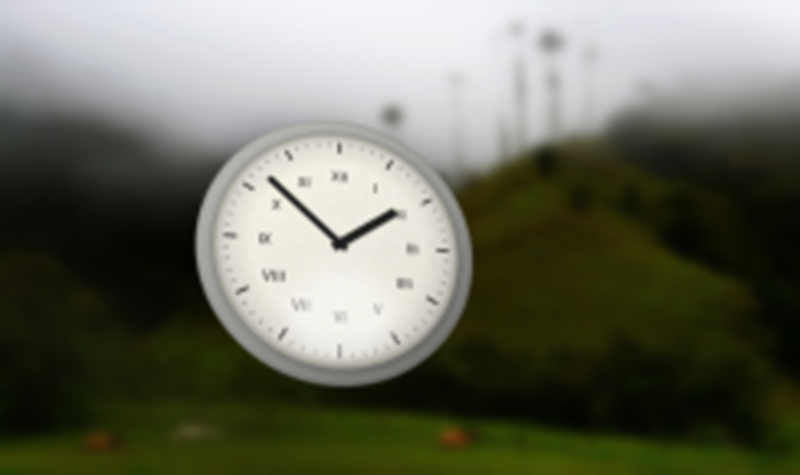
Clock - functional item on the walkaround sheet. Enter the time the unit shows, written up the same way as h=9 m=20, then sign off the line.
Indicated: h=1 m=52
